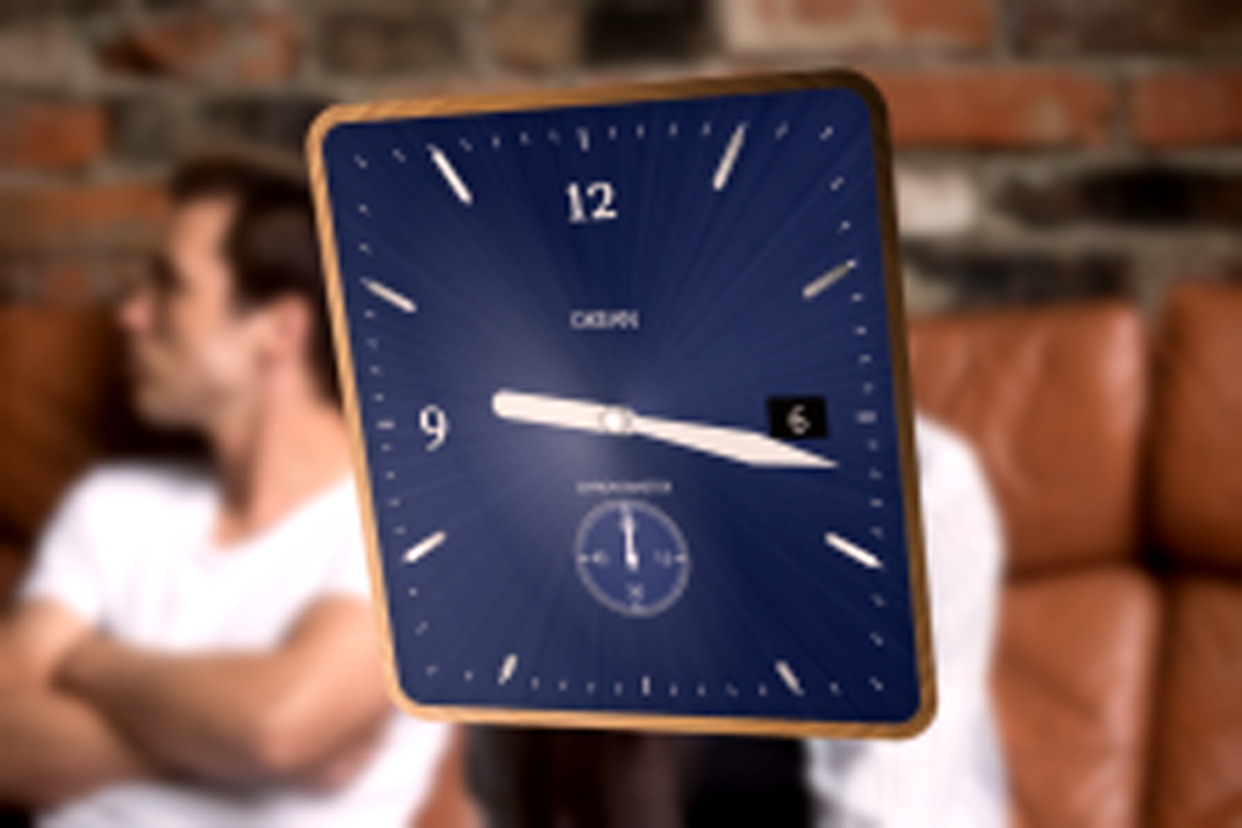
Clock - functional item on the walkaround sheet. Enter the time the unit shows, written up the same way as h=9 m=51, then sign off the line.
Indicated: h=9 m=17
